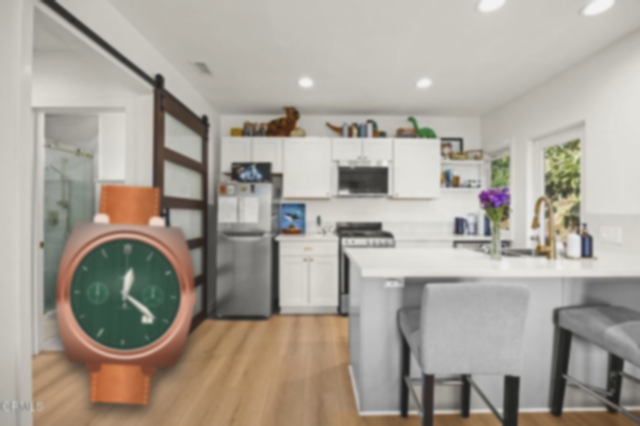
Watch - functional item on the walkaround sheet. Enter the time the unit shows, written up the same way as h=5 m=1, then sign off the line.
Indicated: h=12 m=21
